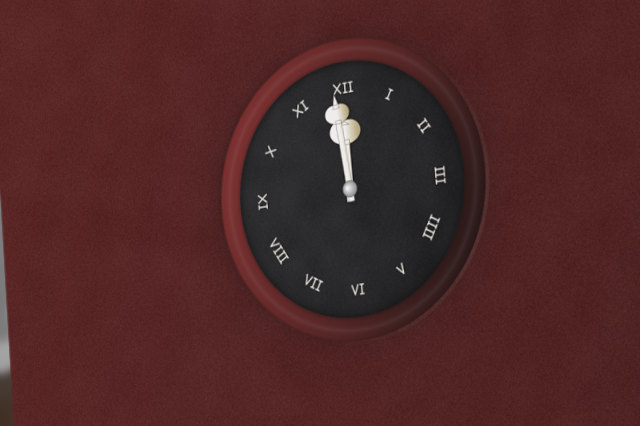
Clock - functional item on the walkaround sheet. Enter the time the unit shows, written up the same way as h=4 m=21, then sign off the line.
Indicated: h=11 m=59
